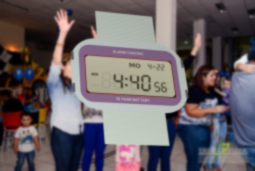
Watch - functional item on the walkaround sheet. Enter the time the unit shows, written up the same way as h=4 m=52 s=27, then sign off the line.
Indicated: h=4 m=40 s=56
